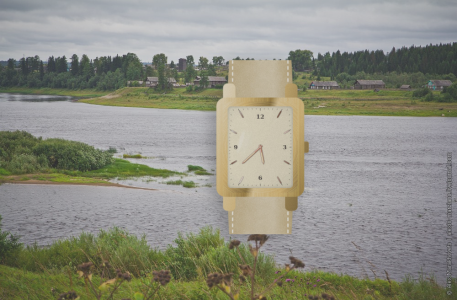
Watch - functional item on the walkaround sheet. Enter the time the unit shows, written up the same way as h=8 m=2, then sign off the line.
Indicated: h=5 m=38
